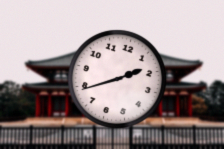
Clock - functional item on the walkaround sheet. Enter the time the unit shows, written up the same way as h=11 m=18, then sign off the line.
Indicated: h=1 m=39
